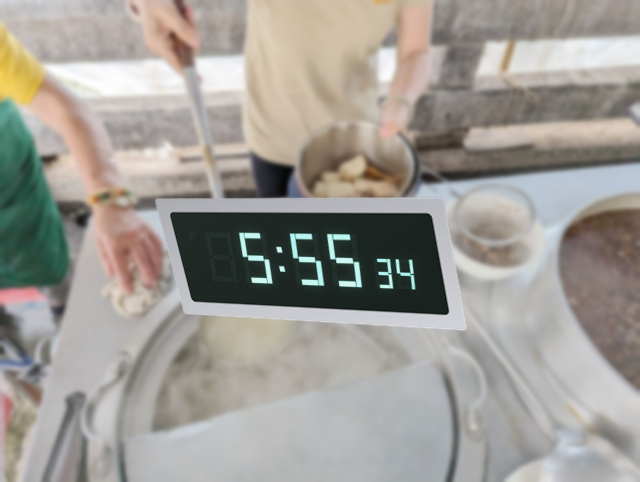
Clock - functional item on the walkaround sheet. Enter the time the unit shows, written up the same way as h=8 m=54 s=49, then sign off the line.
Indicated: h=5 m=55 s=34
